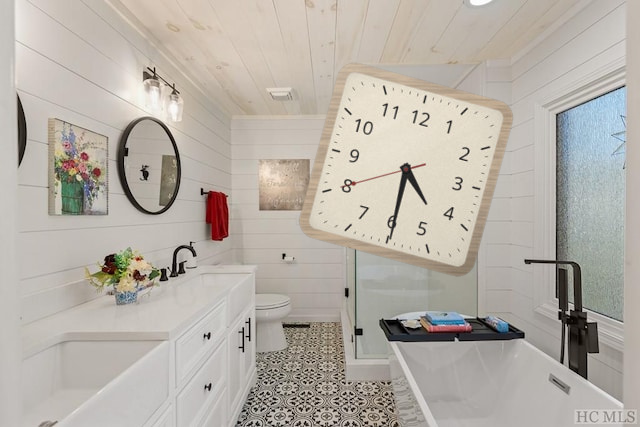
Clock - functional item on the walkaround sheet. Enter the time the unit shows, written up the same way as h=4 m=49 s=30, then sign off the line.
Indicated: h=4 m=29 s=40
